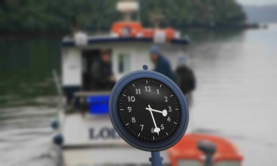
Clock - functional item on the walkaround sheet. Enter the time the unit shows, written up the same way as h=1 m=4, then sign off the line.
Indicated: h=3 m=28
